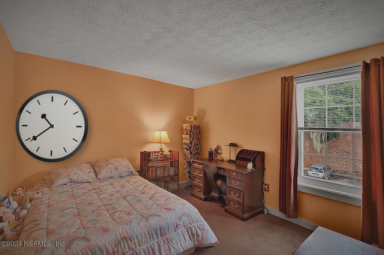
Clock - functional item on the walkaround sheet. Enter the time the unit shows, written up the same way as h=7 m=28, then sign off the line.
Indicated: h=10 m=39
